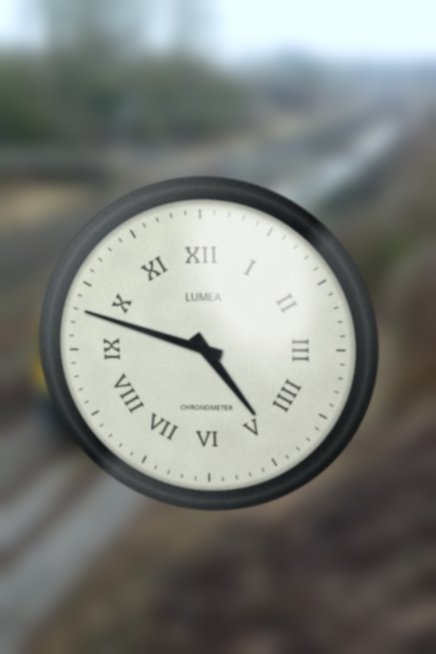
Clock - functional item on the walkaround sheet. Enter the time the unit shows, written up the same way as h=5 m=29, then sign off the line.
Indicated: h=4 m=48
